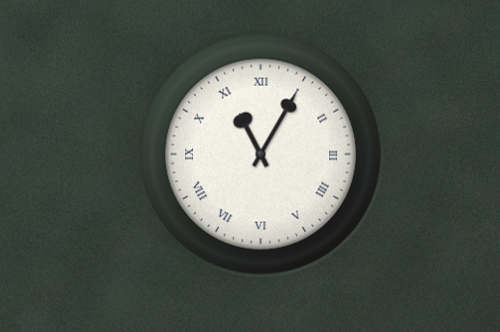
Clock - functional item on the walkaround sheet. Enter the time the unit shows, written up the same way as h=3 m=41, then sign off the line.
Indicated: h=11 m=5
